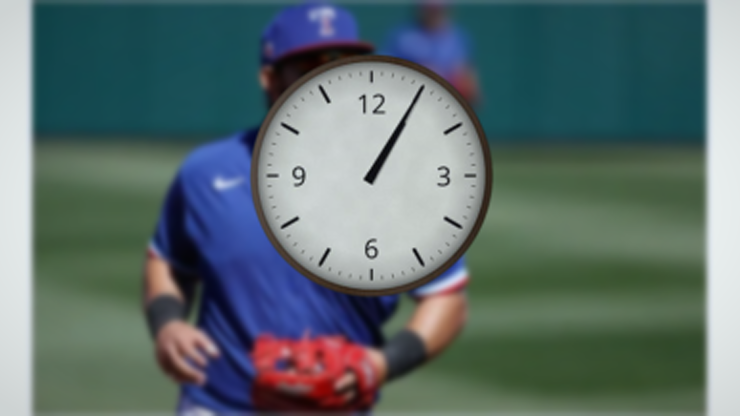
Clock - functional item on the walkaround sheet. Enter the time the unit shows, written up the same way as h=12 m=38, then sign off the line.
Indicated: h=1 m=5
